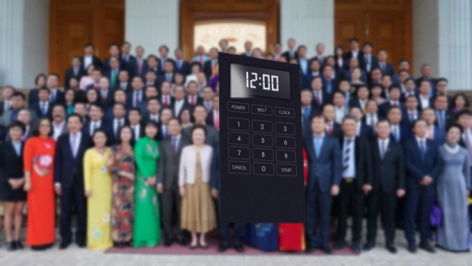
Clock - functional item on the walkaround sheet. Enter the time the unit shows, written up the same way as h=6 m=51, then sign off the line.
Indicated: h=12 m=0
